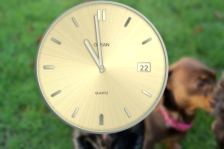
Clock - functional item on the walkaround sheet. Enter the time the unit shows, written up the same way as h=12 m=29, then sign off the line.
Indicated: h=10 m=59
